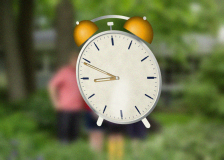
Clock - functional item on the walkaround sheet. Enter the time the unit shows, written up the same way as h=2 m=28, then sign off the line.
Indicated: h=8 m=49
